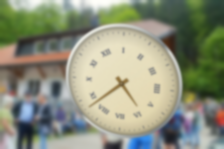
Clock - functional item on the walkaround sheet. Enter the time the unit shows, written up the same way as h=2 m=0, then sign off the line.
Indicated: h=5 m=43
